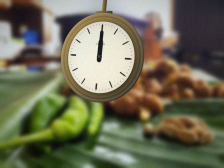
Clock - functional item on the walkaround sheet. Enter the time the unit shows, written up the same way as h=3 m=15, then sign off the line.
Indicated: h=12 m=0
